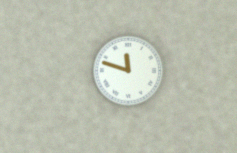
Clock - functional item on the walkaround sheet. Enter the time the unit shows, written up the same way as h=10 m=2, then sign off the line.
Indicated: h=11 m=48
